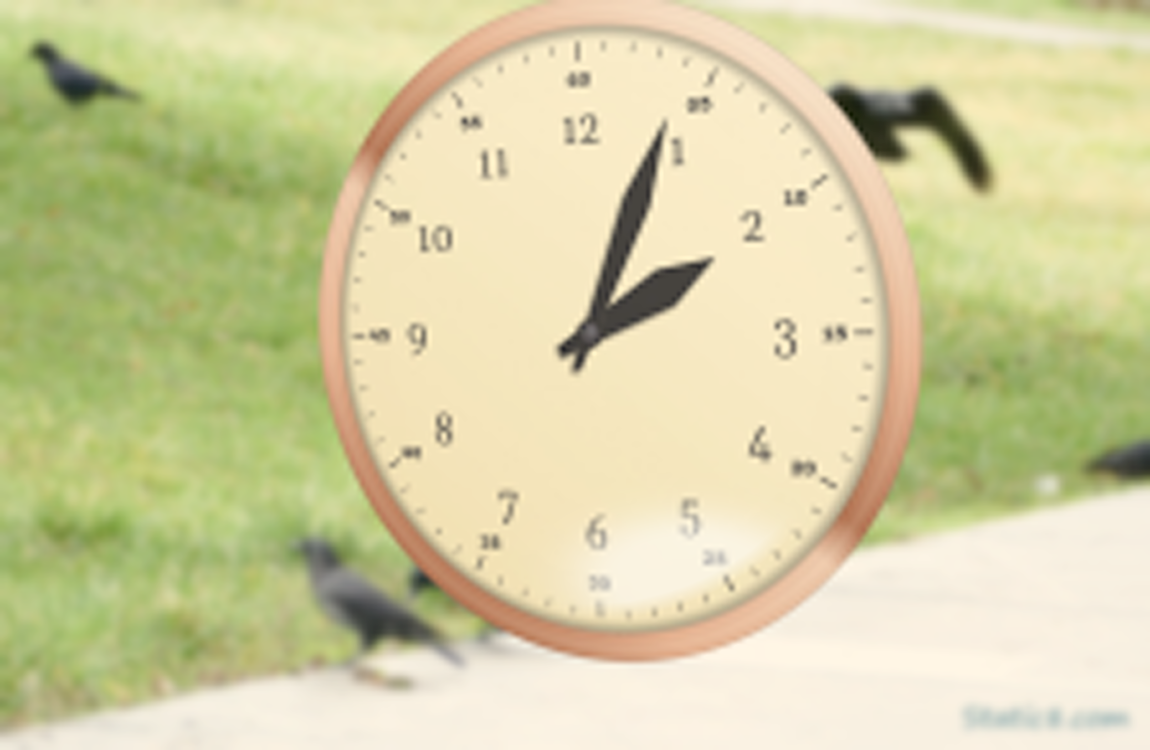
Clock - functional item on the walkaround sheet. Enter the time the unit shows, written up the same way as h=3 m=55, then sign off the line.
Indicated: h=2 m=4
